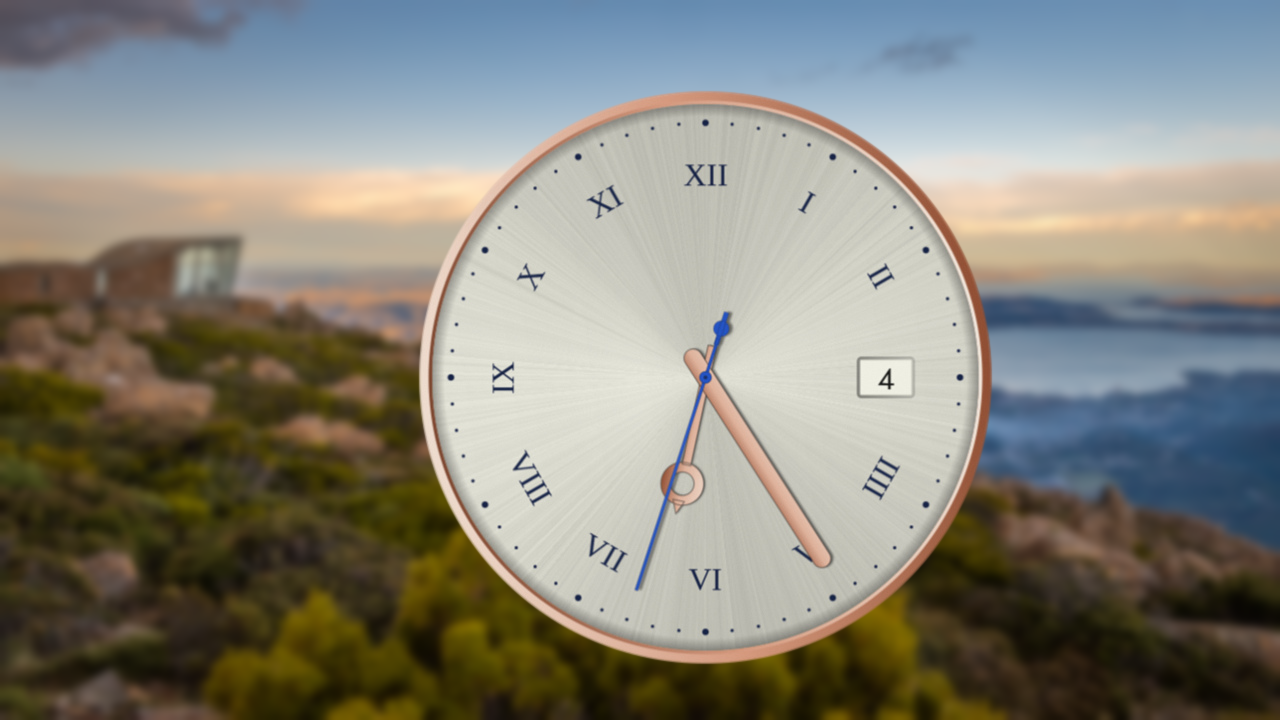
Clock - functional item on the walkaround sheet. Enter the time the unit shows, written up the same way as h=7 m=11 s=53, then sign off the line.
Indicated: h=6 m=24 s=33
